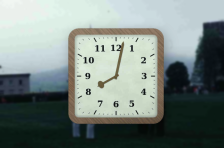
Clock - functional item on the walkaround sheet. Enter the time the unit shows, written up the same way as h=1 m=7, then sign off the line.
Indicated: h=8 m=2
